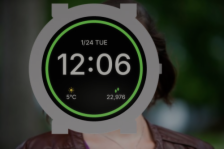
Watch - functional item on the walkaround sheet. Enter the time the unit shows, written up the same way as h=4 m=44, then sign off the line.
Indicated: h=12 m=6
